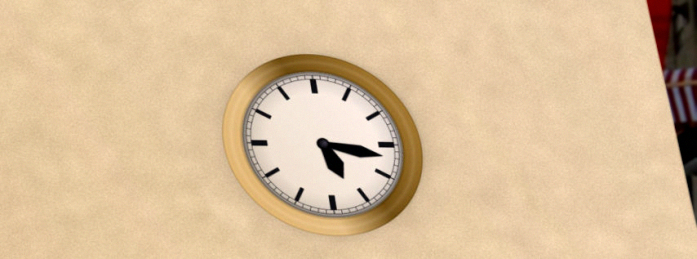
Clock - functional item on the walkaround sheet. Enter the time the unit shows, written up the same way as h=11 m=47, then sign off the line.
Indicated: h=5 m=17
